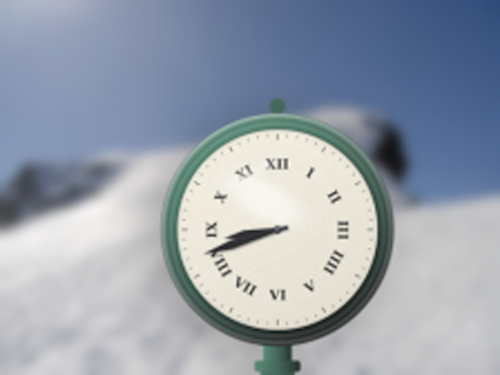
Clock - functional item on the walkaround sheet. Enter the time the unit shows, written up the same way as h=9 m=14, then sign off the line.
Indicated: h=8 m=42
